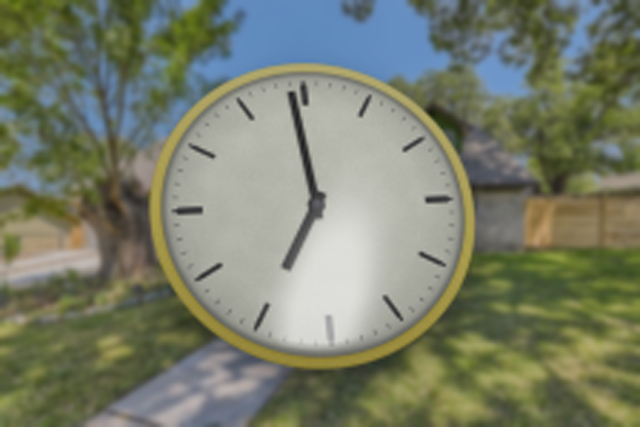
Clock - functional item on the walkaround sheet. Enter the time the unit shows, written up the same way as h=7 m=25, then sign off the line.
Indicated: h=6 m=59
